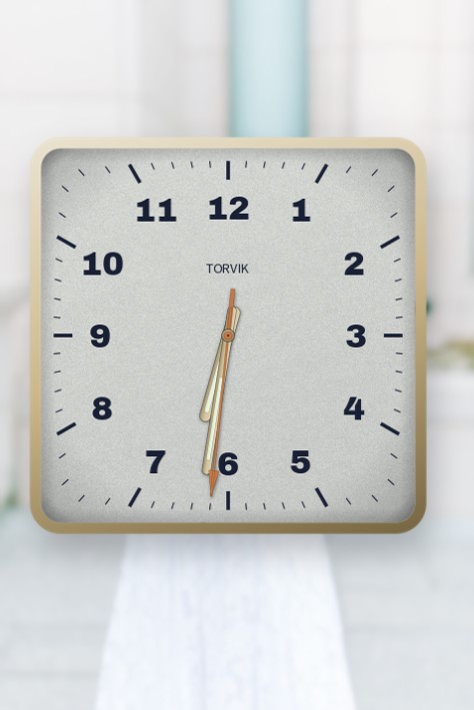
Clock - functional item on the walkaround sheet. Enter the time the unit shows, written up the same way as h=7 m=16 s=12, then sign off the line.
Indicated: h=6 m=31 s=31
